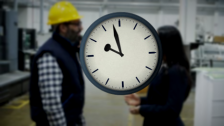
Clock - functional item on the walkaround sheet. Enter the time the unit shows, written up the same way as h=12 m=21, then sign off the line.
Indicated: h=9 m=58
